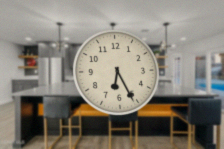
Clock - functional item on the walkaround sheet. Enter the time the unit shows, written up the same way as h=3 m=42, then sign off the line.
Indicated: h=6 m=26
